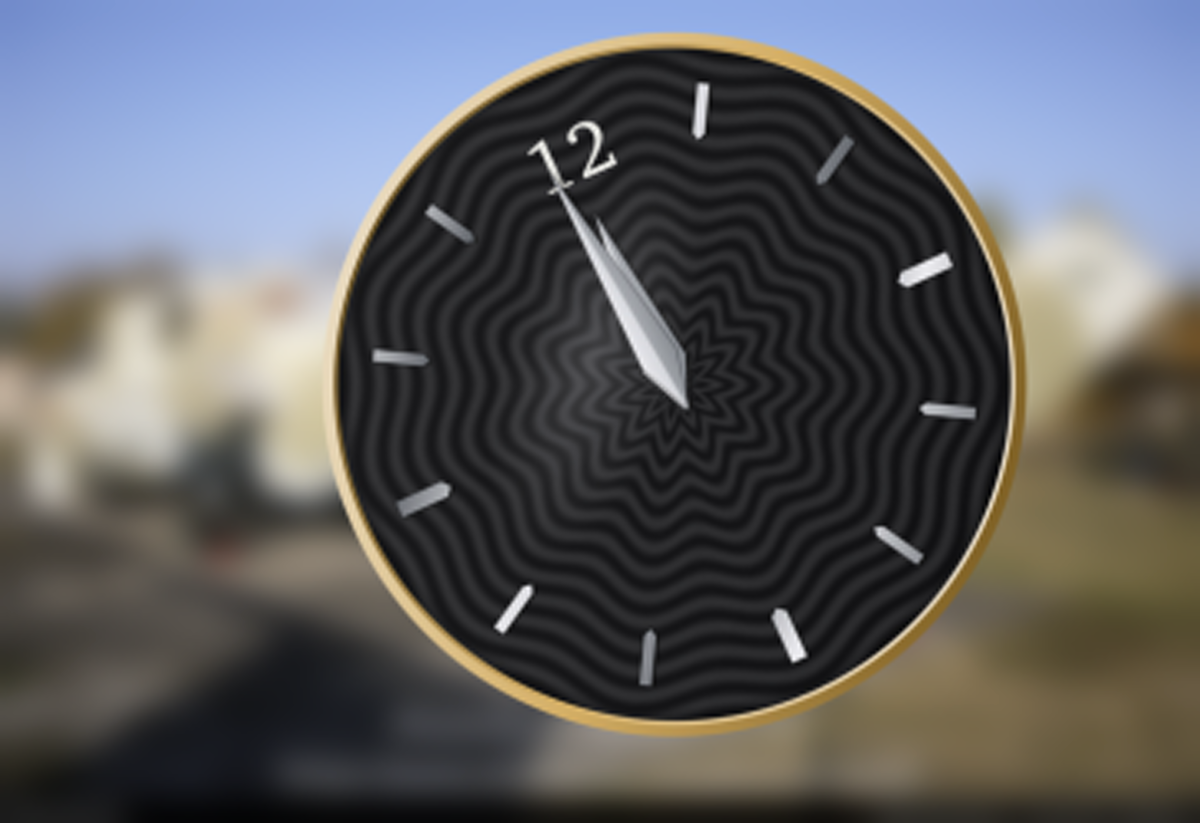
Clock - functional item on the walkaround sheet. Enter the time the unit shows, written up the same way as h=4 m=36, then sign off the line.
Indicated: h=11 m=59
